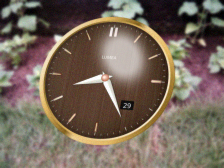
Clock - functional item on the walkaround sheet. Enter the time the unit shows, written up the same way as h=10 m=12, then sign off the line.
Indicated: h=8 m=25
